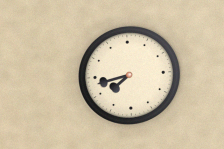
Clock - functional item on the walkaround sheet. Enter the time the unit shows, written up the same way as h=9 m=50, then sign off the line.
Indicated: h=7 m=43
